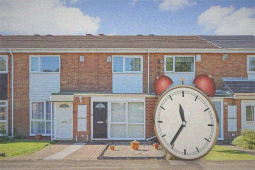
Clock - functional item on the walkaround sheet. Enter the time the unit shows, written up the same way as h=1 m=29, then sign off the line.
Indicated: h=11 m=36
